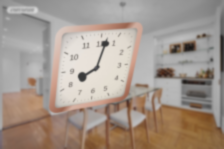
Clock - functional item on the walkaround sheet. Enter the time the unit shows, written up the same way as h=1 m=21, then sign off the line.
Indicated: h=8 m=2
